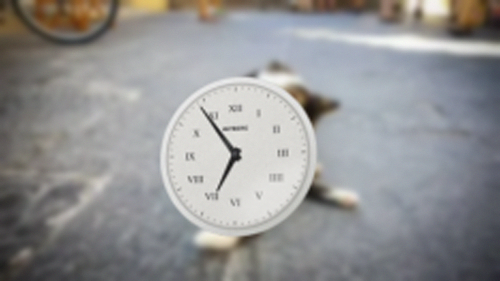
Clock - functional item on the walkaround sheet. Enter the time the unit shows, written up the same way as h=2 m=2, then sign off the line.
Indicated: h=6 m=54
